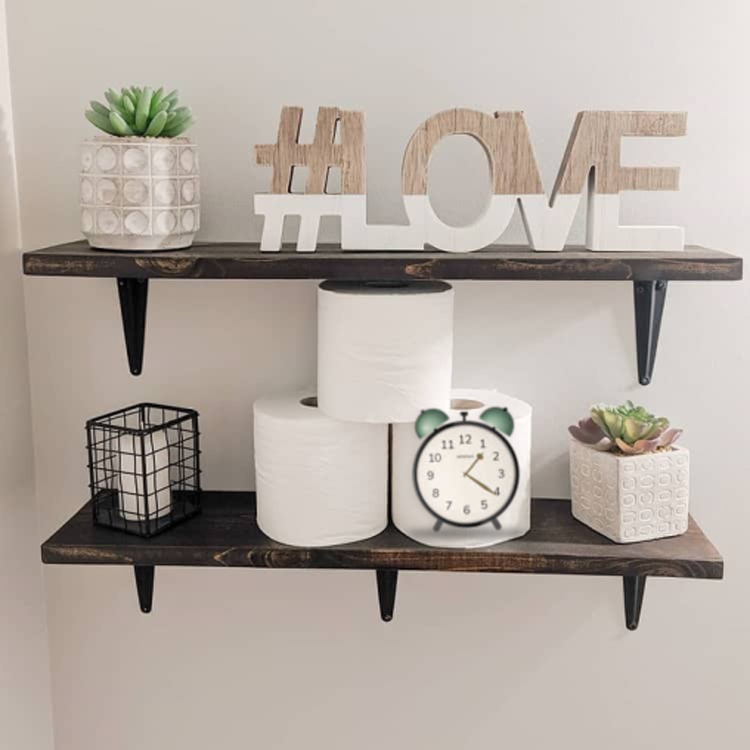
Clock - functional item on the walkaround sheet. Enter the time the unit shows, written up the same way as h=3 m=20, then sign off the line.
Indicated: h=1 m=21
